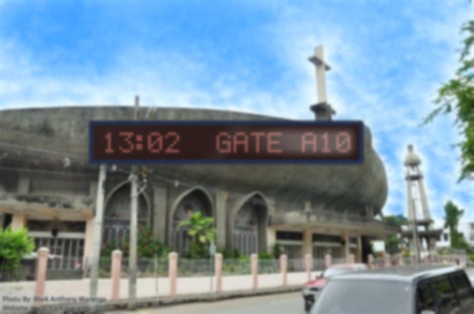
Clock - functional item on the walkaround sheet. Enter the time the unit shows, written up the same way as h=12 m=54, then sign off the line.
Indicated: h=13 m=2
